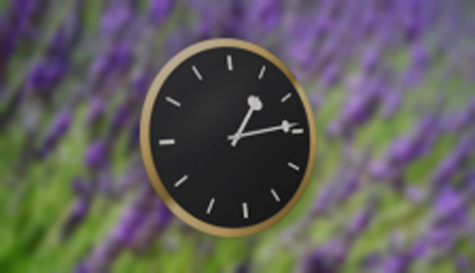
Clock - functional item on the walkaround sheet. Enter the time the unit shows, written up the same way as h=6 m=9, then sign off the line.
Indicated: h=1 m=14
